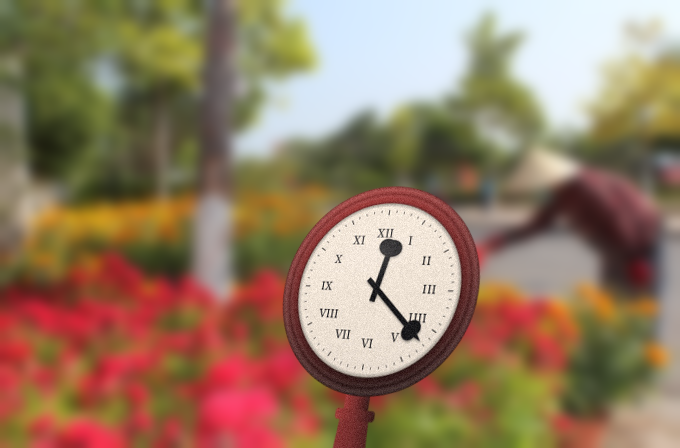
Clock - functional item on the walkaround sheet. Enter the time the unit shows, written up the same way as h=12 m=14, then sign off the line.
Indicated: h=12 m=22
